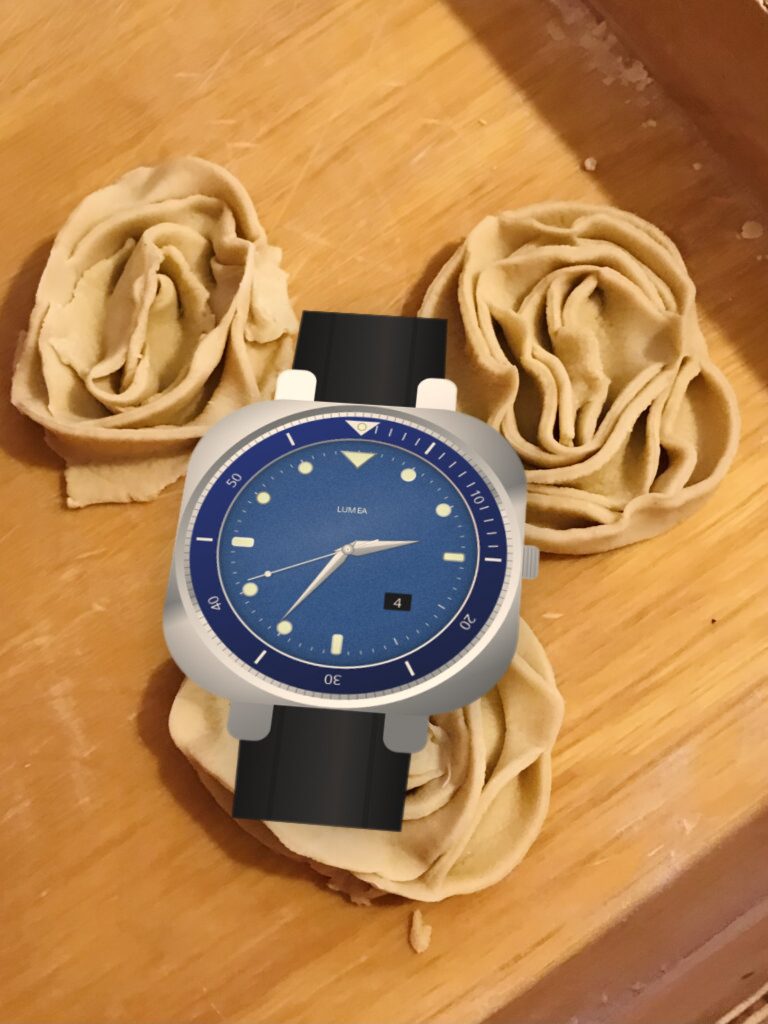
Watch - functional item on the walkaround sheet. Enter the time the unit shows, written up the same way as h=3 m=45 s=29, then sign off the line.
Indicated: h=2 m=35 s=41
